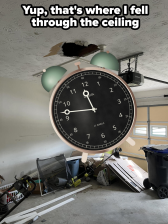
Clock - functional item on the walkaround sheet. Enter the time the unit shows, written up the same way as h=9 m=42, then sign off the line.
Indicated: h=11 m=47
